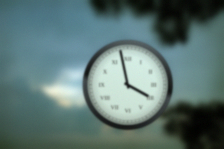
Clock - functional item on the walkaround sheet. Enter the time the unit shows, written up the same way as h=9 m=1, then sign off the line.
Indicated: h=3 m=58
